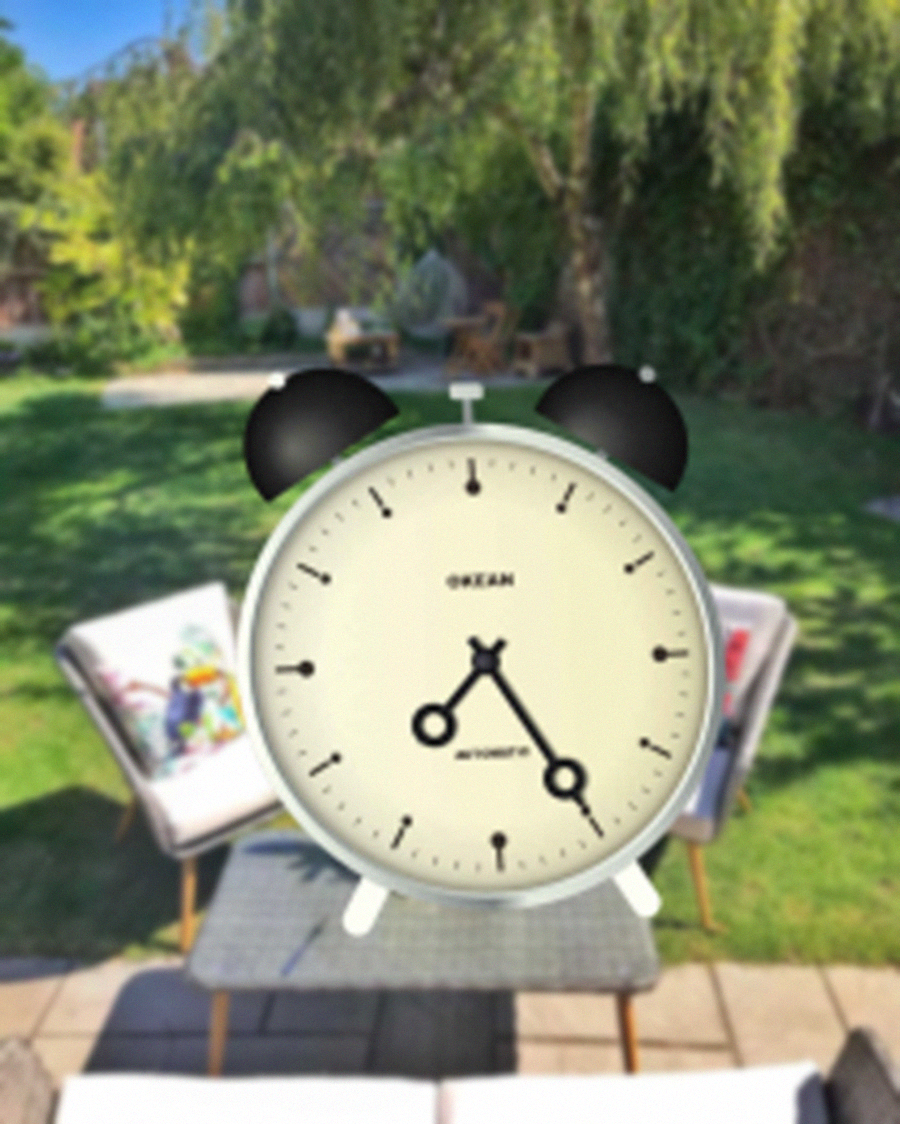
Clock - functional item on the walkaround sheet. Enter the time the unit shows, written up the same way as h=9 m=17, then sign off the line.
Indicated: h=7 m=25
